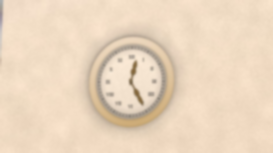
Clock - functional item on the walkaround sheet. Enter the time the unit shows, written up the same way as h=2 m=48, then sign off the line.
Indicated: h=12 m=25
